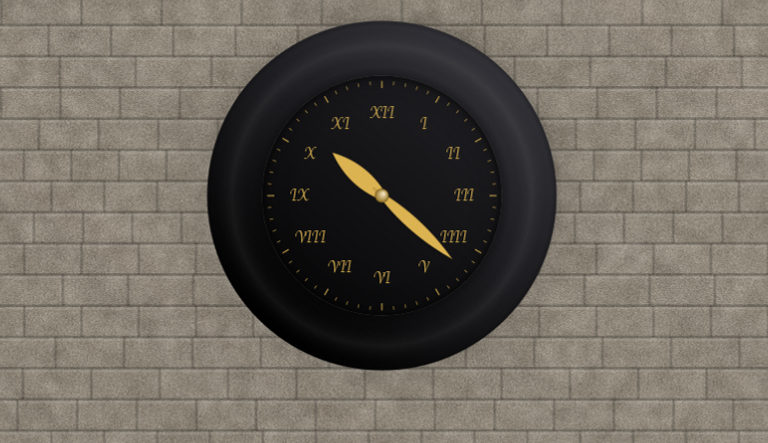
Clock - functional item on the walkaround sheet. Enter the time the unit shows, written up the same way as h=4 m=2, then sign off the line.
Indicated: h=10 m=22
